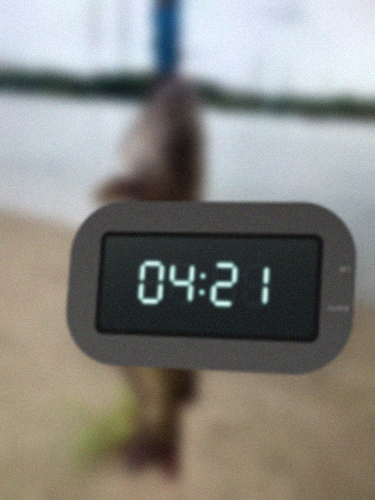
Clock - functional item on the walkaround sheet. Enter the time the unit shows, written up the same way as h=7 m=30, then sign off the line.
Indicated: h=4 m=21
